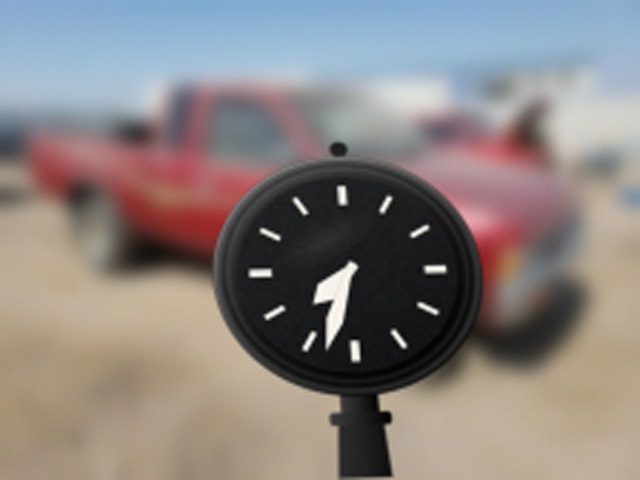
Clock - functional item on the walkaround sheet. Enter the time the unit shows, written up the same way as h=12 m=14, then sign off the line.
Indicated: h=7 m=33
